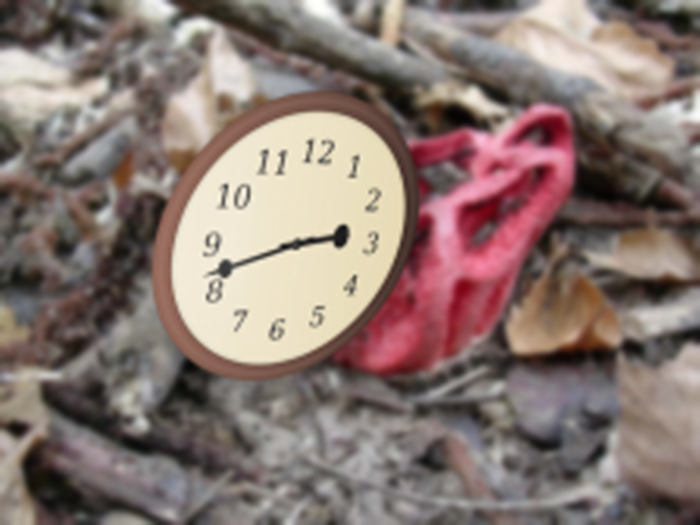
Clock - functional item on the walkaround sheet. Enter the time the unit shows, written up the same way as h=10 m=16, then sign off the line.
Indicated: h=2 m=42
